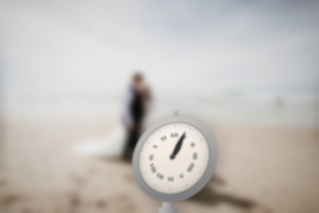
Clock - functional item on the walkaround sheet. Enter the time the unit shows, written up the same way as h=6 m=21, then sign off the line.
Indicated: h=1 m=4
